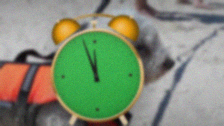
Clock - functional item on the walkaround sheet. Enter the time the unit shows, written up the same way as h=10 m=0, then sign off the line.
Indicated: h=11 m=57
